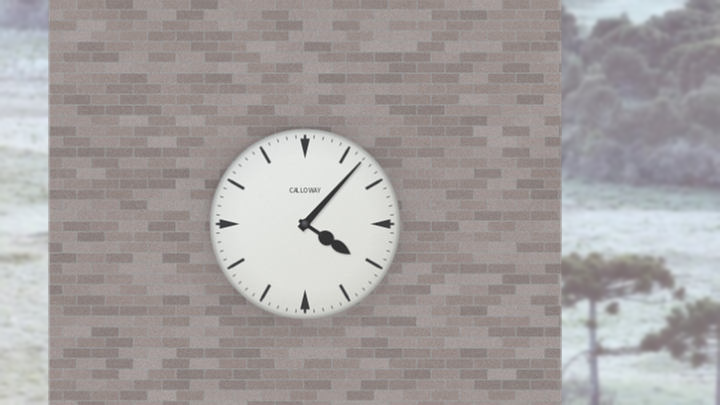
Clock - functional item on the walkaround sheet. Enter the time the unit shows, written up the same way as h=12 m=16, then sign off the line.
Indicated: h=4 m=7
